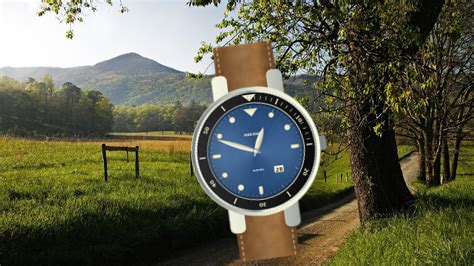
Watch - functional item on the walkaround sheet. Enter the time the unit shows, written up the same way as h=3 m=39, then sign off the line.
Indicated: h=12 m=49
